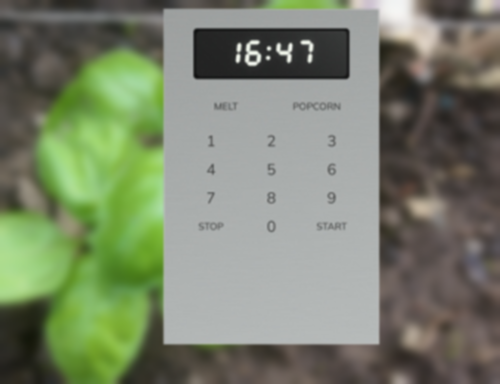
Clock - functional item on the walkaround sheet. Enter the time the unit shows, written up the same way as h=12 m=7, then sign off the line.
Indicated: h=16 m=47
